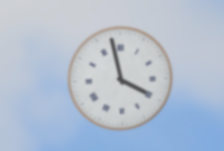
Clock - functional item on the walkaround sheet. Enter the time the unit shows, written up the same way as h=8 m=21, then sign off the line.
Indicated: h=3 m=58
